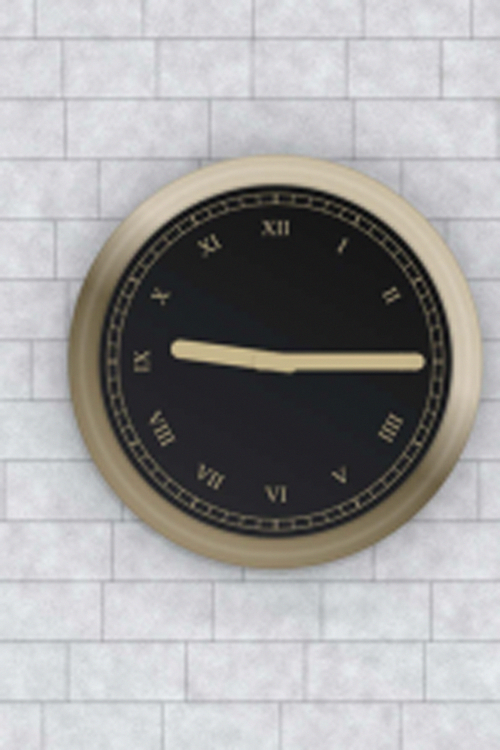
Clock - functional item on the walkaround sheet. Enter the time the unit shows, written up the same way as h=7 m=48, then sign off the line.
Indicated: h=9 m=15
